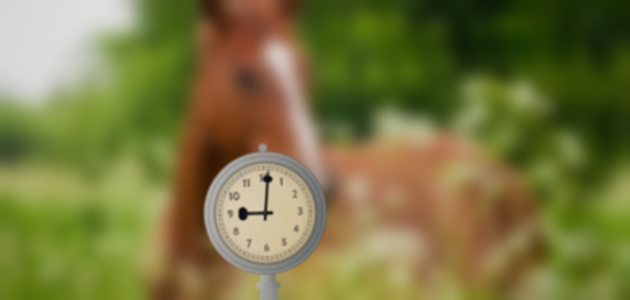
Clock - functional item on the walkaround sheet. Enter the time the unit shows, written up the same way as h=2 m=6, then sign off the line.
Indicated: h=9 m=1
